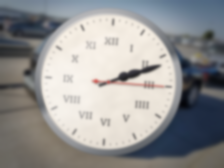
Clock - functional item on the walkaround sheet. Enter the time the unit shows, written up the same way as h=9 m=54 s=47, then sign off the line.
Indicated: h=2 m=11 s=15
